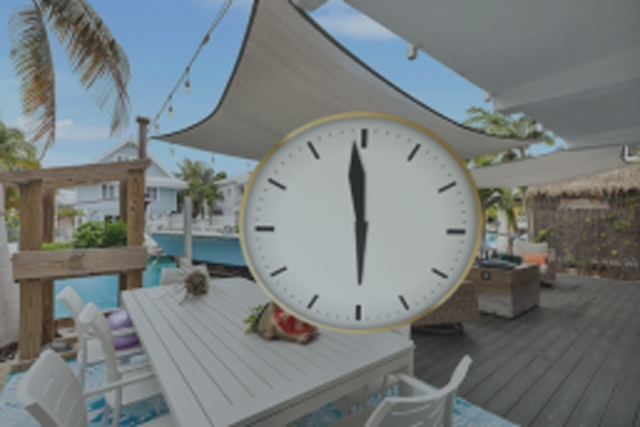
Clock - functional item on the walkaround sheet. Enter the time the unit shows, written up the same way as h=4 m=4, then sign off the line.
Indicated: h=5 m=59
